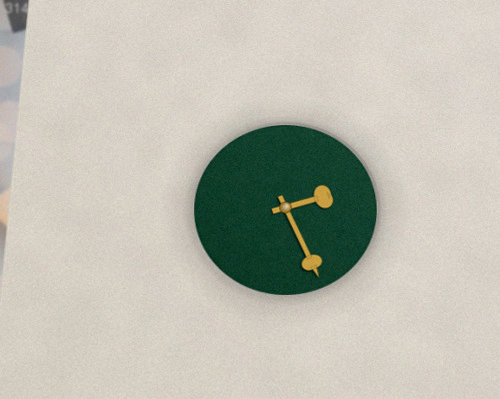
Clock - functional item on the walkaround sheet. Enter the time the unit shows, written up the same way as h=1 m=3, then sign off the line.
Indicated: h=2 m=26
